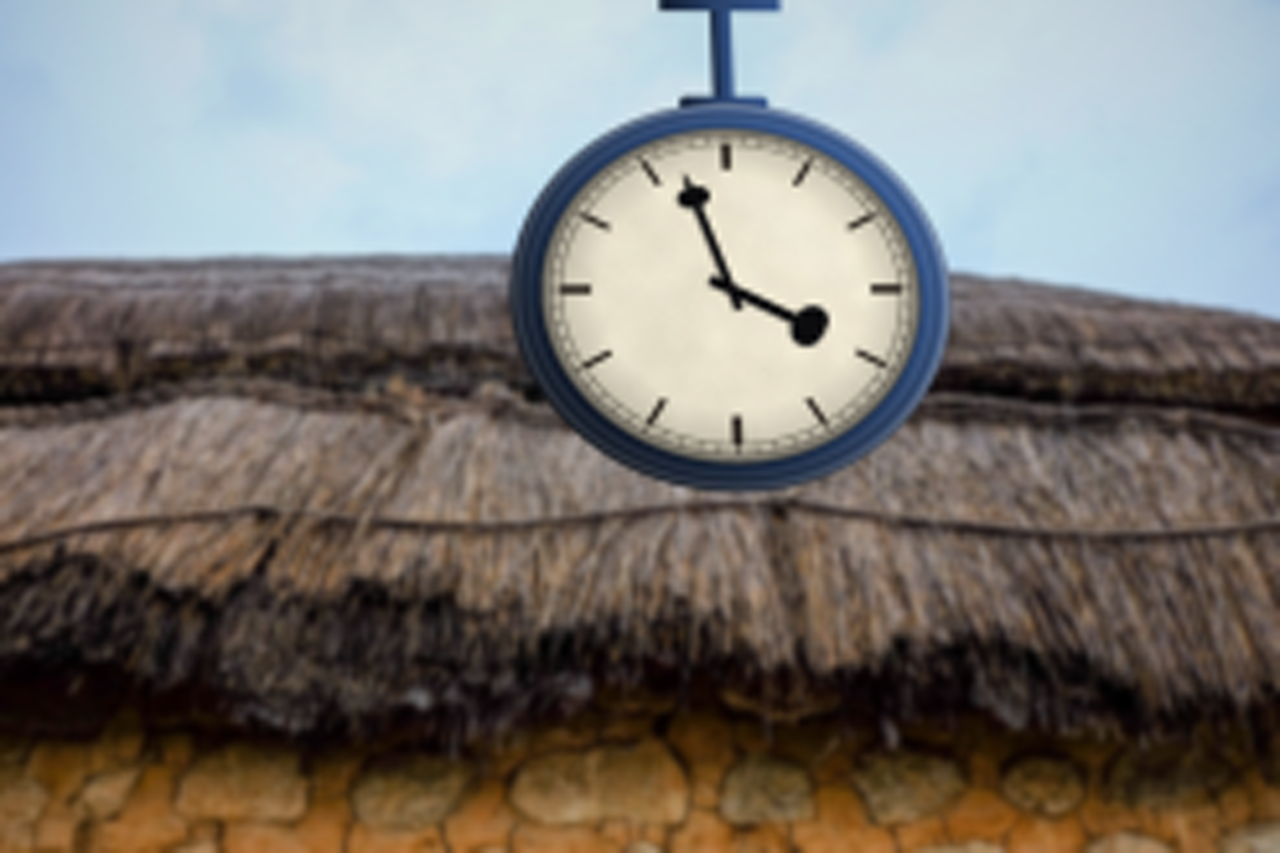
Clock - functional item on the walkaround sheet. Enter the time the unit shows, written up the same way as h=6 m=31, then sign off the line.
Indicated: h=3 m=57
